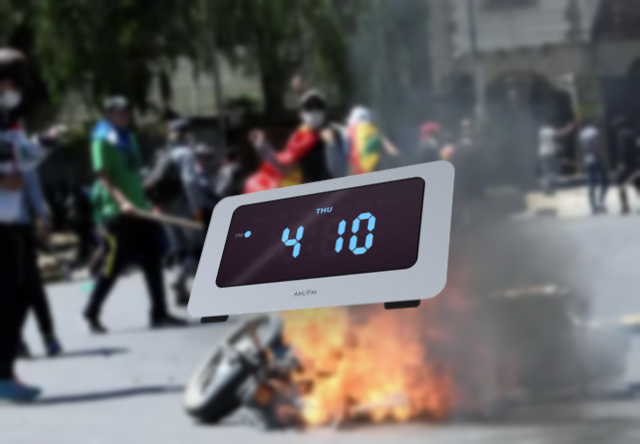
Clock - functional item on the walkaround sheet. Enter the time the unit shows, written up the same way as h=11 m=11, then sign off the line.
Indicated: h=4 m=10
